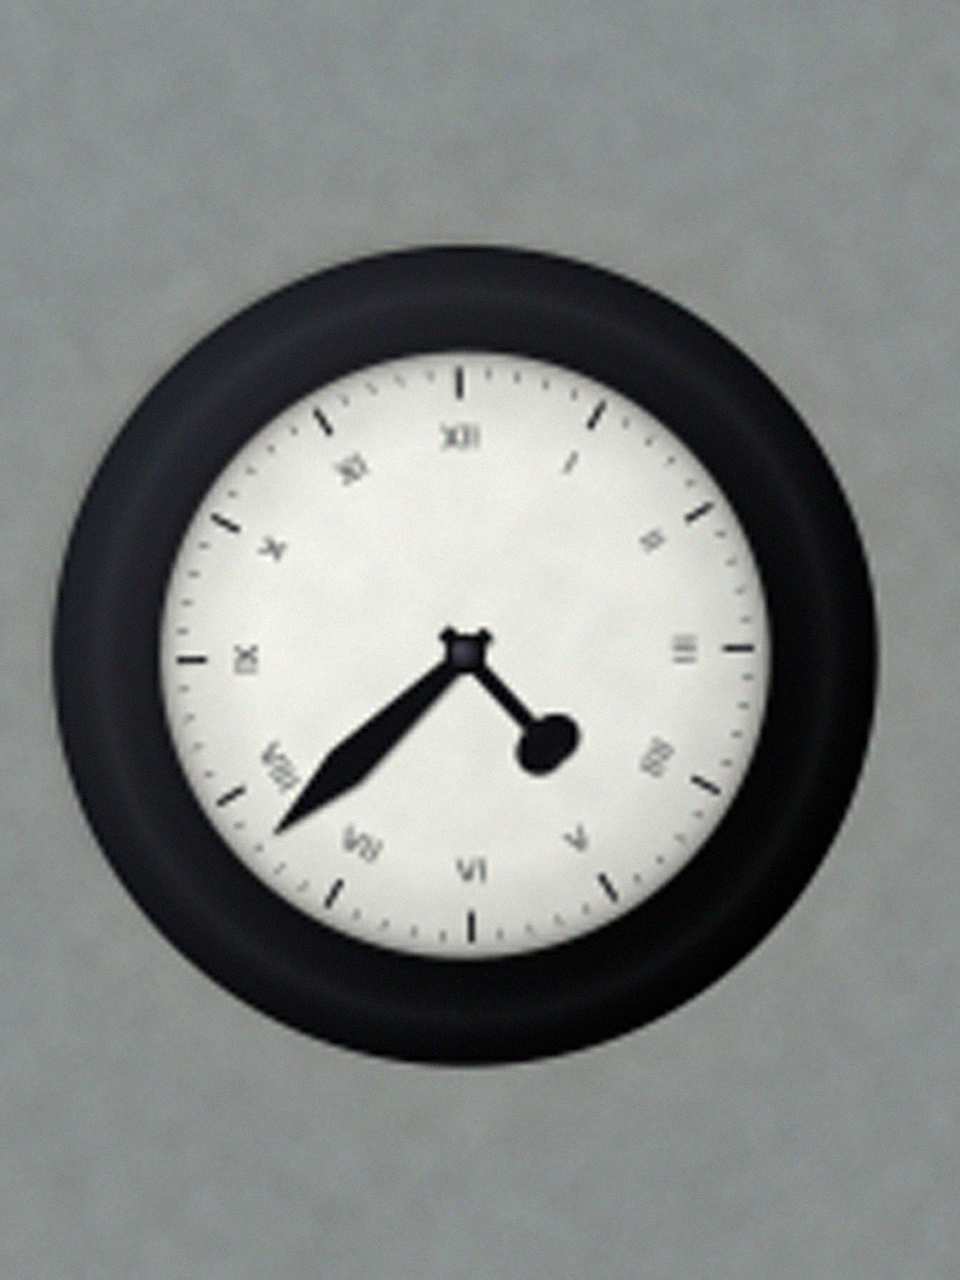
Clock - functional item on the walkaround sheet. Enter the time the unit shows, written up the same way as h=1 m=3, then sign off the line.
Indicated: h=4 m=38
